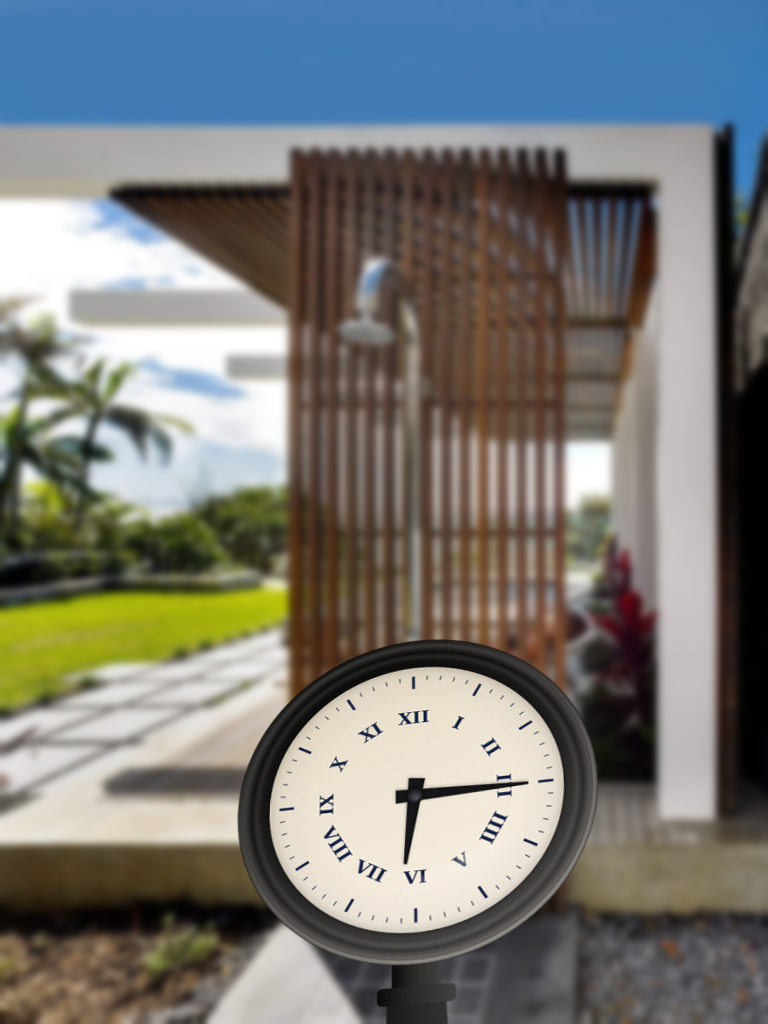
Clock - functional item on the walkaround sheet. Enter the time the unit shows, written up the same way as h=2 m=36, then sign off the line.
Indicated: h=6 m=15
